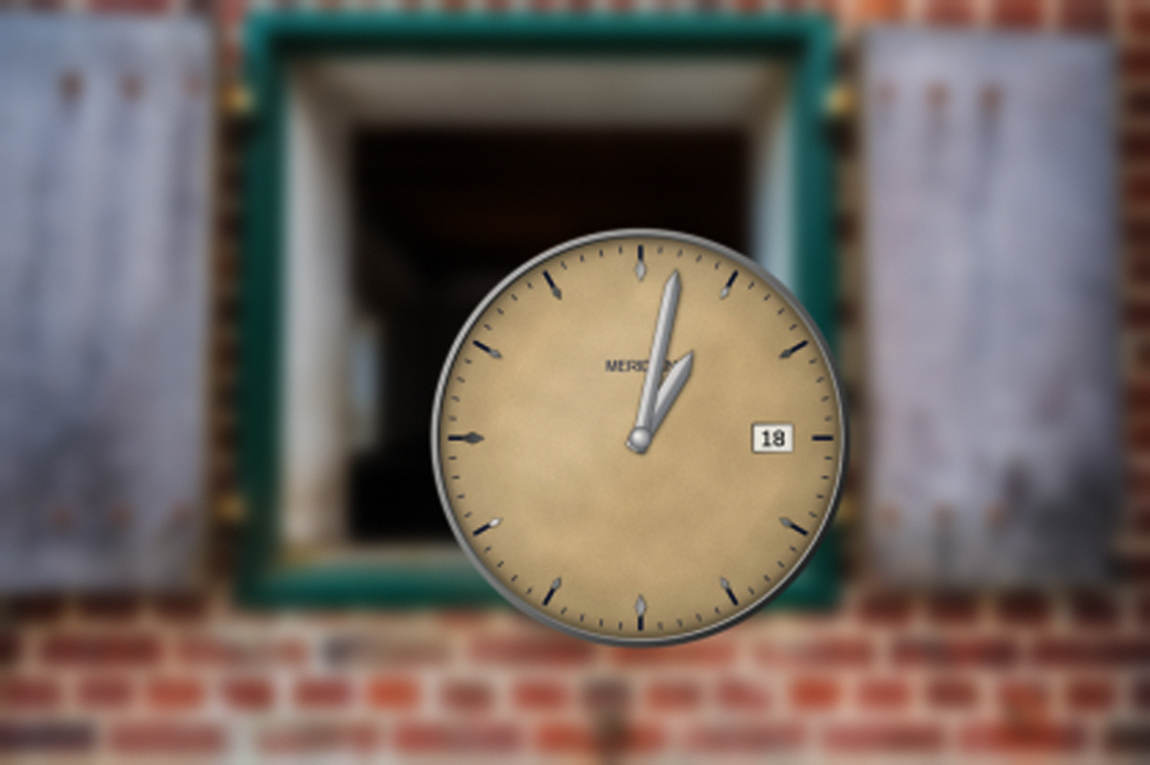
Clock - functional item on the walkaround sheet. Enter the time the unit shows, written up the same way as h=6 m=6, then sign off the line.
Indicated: h=1 m=2
